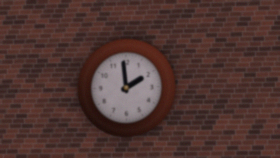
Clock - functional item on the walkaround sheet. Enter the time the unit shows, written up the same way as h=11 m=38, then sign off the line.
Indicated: h=1 m=59
